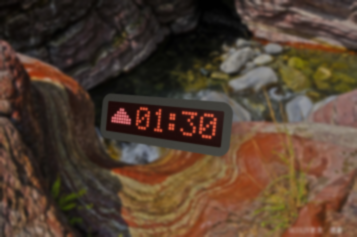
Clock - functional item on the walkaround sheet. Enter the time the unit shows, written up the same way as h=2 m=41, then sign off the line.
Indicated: h=1 m=30
